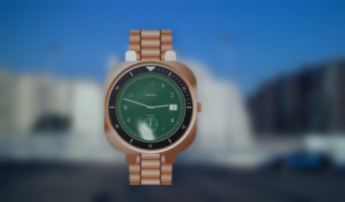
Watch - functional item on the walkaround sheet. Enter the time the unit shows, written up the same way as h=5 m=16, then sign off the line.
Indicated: h=2 m=48
